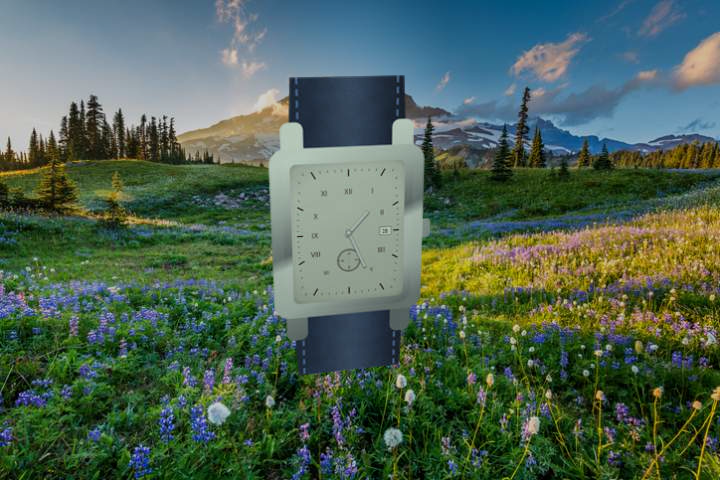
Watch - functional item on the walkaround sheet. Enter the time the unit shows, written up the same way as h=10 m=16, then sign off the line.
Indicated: h=1 m=26
